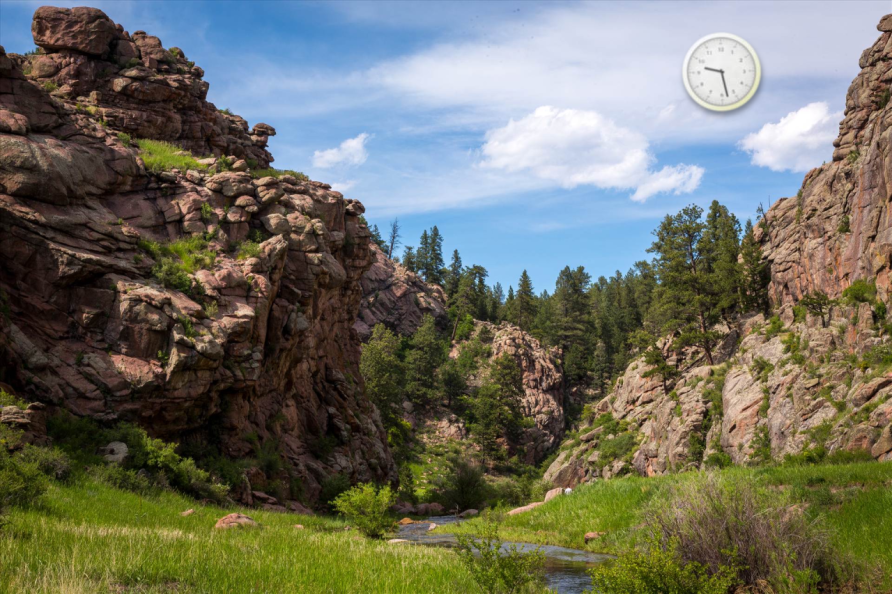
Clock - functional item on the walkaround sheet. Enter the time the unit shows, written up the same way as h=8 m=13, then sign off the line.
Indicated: h=9 m=28
